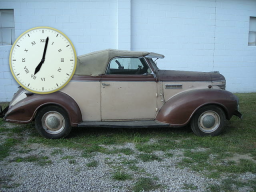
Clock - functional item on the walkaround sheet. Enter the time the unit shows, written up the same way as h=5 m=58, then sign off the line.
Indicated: h=7 m=2
